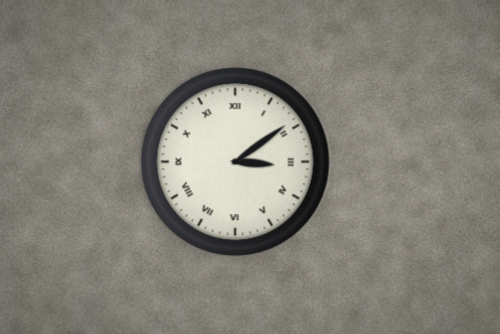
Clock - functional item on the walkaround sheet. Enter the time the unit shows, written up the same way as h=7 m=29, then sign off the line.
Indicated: h=3 m=9
